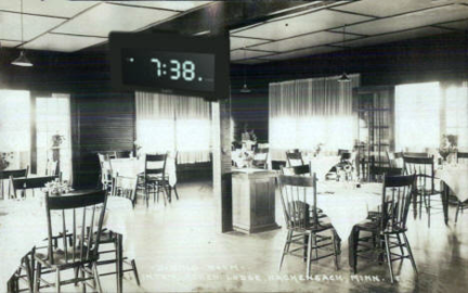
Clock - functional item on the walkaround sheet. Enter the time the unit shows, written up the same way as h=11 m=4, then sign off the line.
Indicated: h=7 m=38
